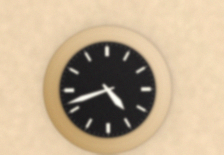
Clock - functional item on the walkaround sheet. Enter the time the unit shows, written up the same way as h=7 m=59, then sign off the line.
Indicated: h=4 m=42
